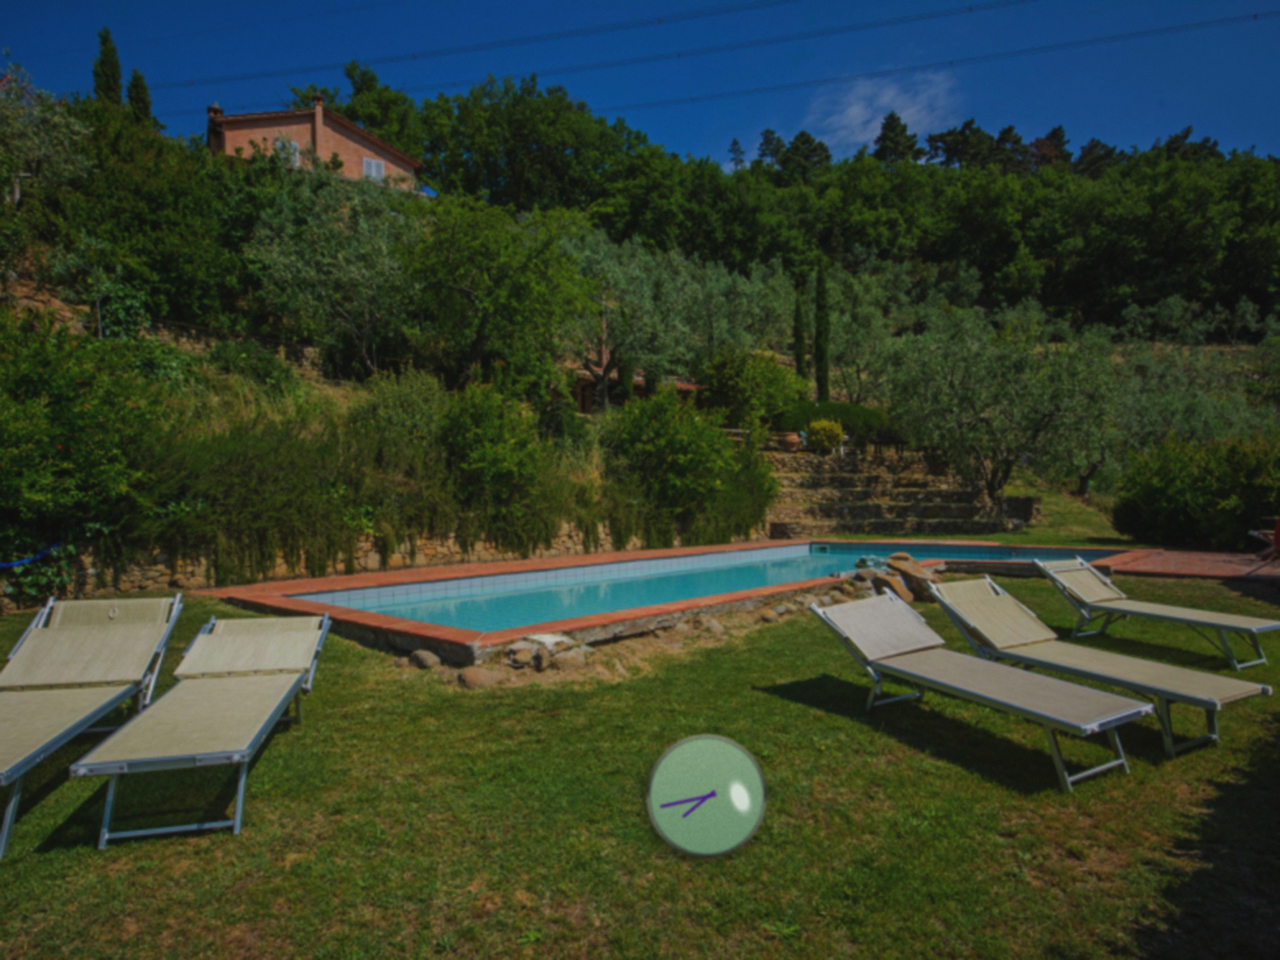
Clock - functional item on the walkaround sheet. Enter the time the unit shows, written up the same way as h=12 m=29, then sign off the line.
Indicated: h=7 m=43
